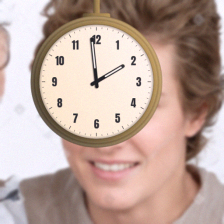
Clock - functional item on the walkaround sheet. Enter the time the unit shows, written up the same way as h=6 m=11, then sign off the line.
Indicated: h=1 m=59
